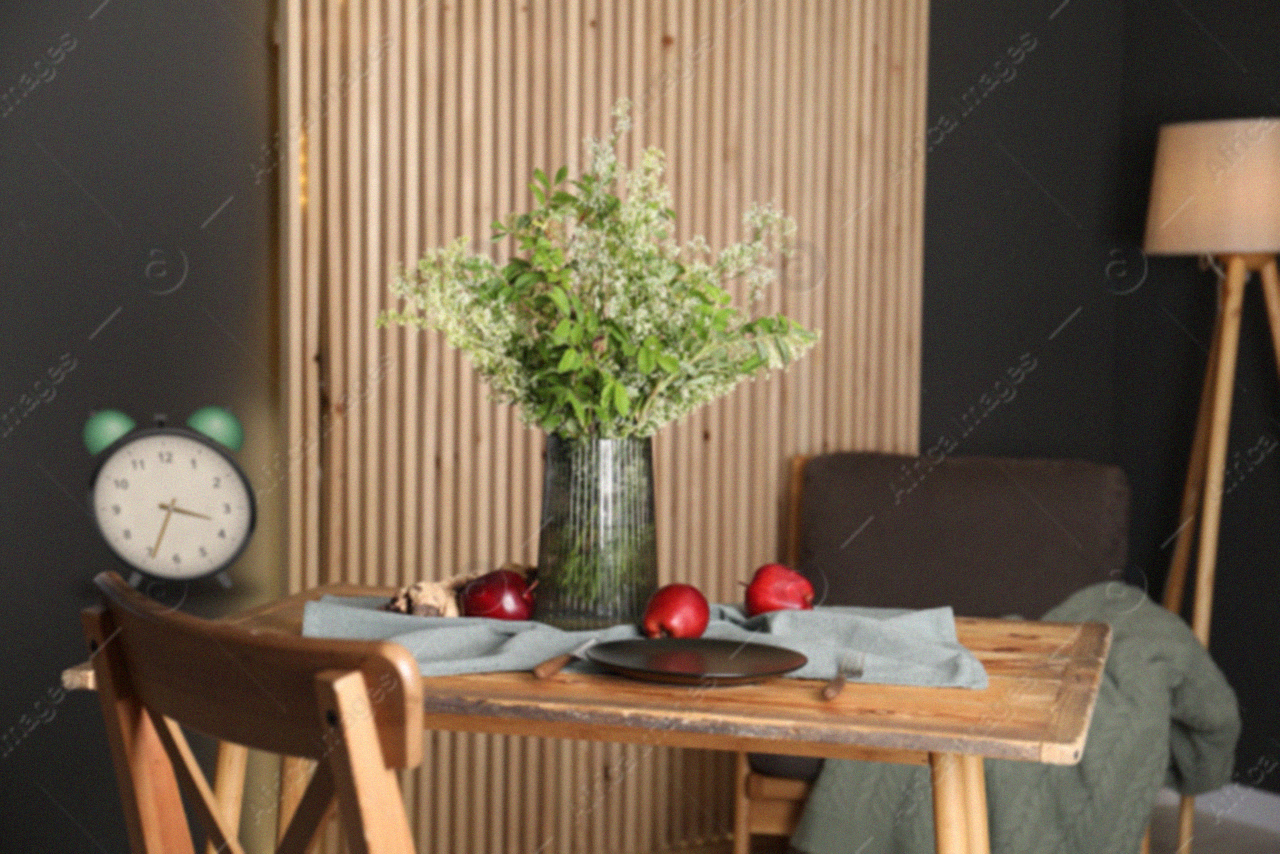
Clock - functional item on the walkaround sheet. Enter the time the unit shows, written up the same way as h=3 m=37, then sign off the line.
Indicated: h=3 m=34
